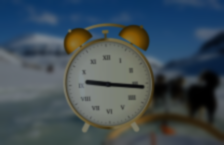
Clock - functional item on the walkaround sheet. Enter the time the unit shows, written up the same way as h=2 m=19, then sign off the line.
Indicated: h=9 m=16
